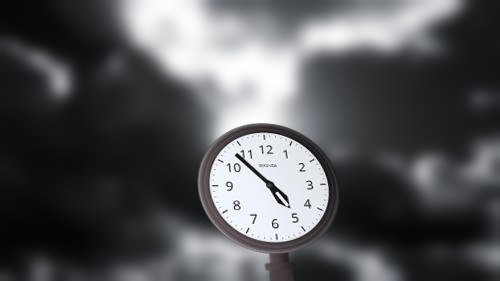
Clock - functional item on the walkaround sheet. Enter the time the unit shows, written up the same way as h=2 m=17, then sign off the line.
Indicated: h=4 m=53
